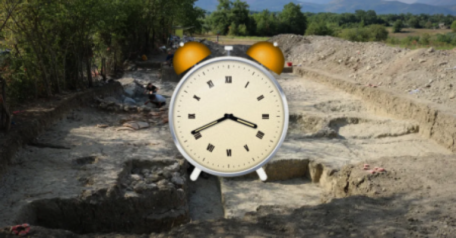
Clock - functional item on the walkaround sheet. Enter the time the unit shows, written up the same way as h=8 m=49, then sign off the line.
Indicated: h=3 m=41
